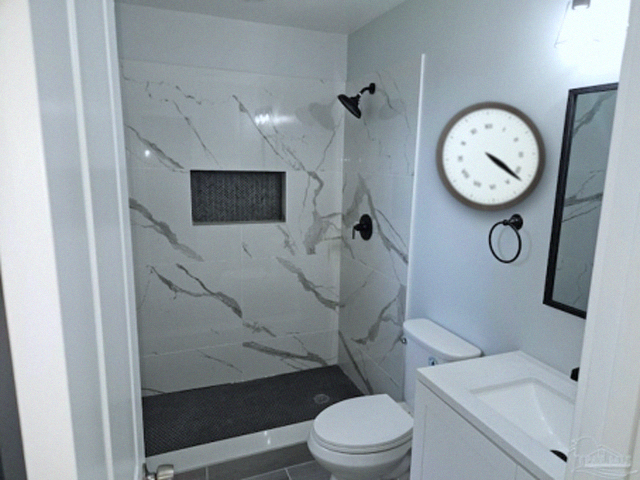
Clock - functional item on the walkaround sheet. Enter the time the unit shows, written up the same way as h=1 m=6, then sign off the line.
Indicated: h=4 m=22
